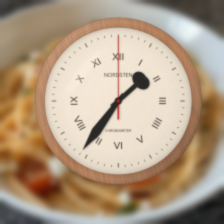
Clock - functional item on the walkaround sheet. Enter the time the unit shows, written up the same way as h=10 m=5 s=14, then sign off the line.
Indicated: h=1 m=36 s=0
